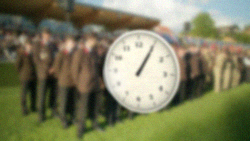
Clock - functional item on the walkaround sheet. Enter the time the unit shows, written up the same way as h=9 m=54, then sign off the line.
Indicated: h=1 m=5
